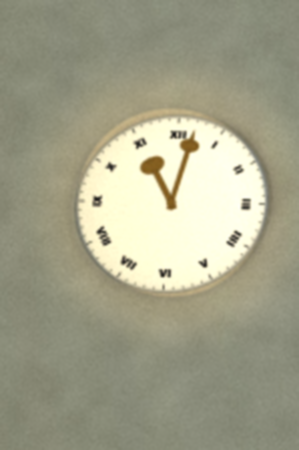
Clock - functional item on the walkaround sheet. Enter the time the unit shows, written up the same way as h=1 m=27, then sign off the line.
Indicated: h=11 m=2
